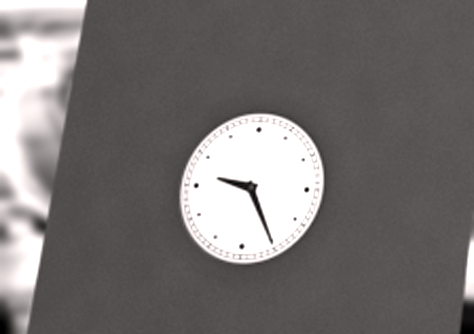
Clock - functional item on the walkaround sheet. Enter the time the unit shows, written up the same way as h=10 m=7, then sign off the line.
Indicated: h=9 m=25
